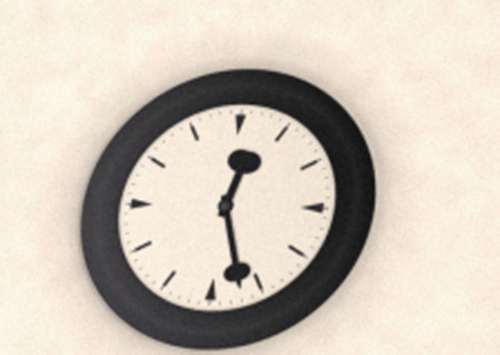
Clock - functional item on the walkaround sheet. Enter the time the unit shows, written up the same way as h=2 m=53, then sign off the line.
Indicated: h=12 m=27
